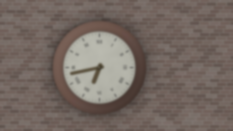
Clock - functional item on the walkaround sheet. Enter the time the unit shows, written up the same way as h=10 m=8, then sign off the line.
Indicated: h=6 m=43
